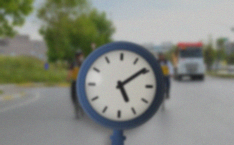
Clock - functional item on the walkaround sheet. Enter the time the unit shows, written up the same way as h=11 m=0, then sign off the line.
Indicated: h=5 m=9
